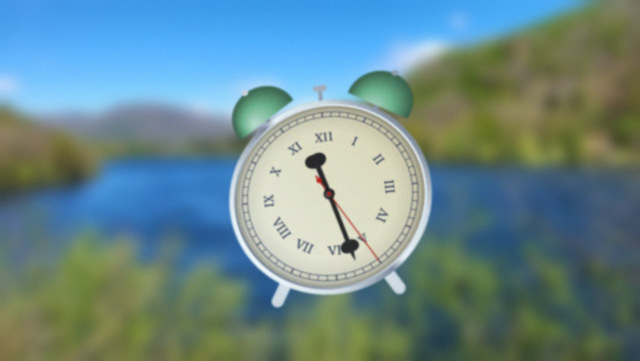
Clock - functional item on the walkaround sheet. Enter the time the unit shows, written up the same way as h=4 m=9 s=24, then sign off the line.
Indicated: h=11 m=27 s=25
